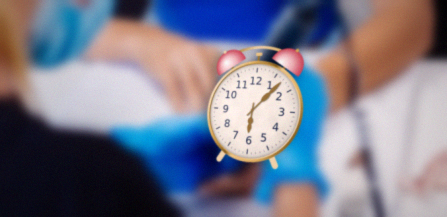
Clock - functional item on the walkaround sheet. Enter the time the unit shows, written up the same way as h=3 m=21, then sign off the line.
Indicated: h=6 m=7
